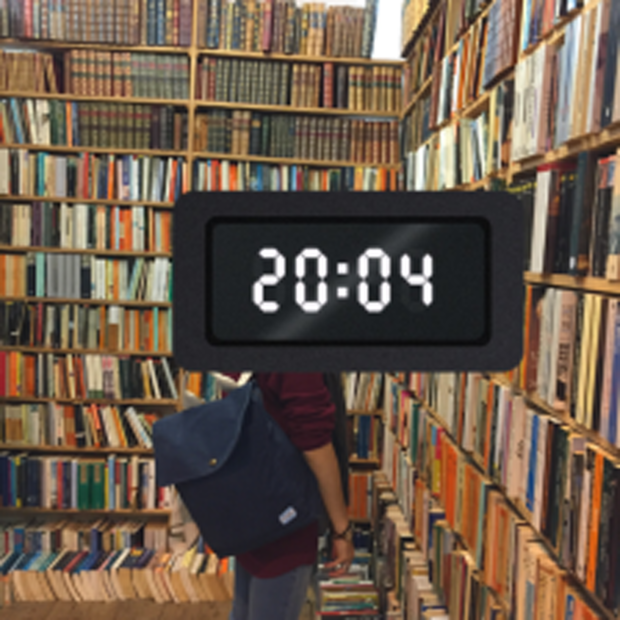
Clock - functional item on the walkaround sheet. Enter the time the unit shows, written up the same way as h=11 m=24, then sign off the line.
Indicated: h=20 m=4
